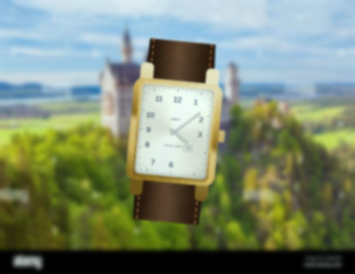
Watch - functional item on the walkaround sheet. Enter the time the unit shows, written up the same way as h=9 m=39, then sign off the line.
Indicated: h=4 m=8
